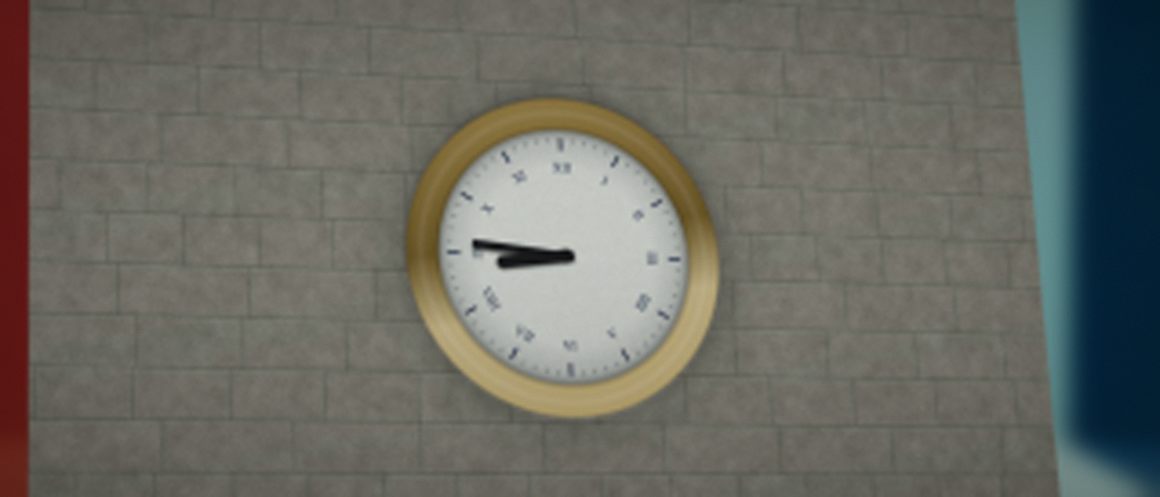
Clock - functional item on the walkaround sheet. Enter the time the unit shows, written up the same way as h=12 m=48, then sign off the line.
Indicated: h=8 m=46
